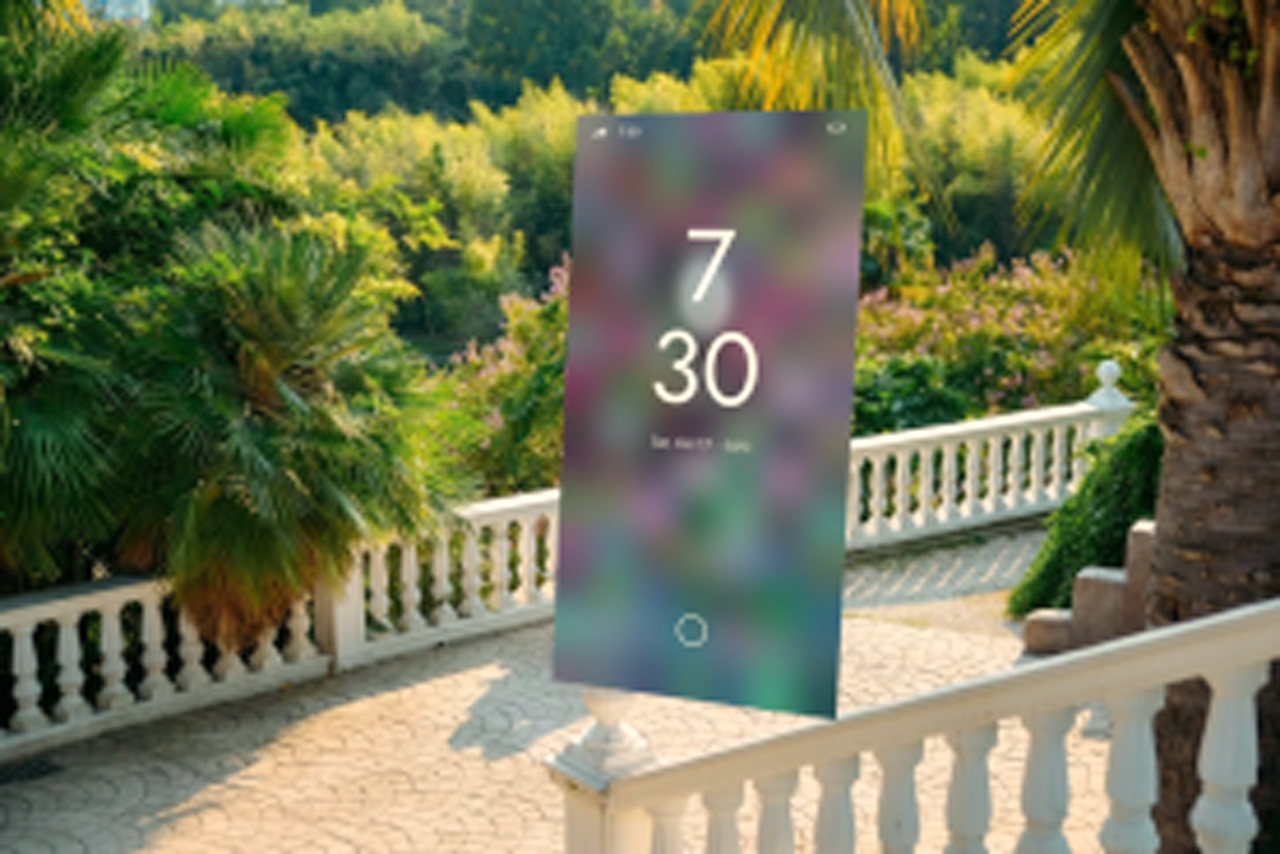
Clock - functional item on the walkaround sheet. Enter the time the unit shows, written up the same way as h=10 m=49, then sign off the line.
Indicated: h=7 m=30
